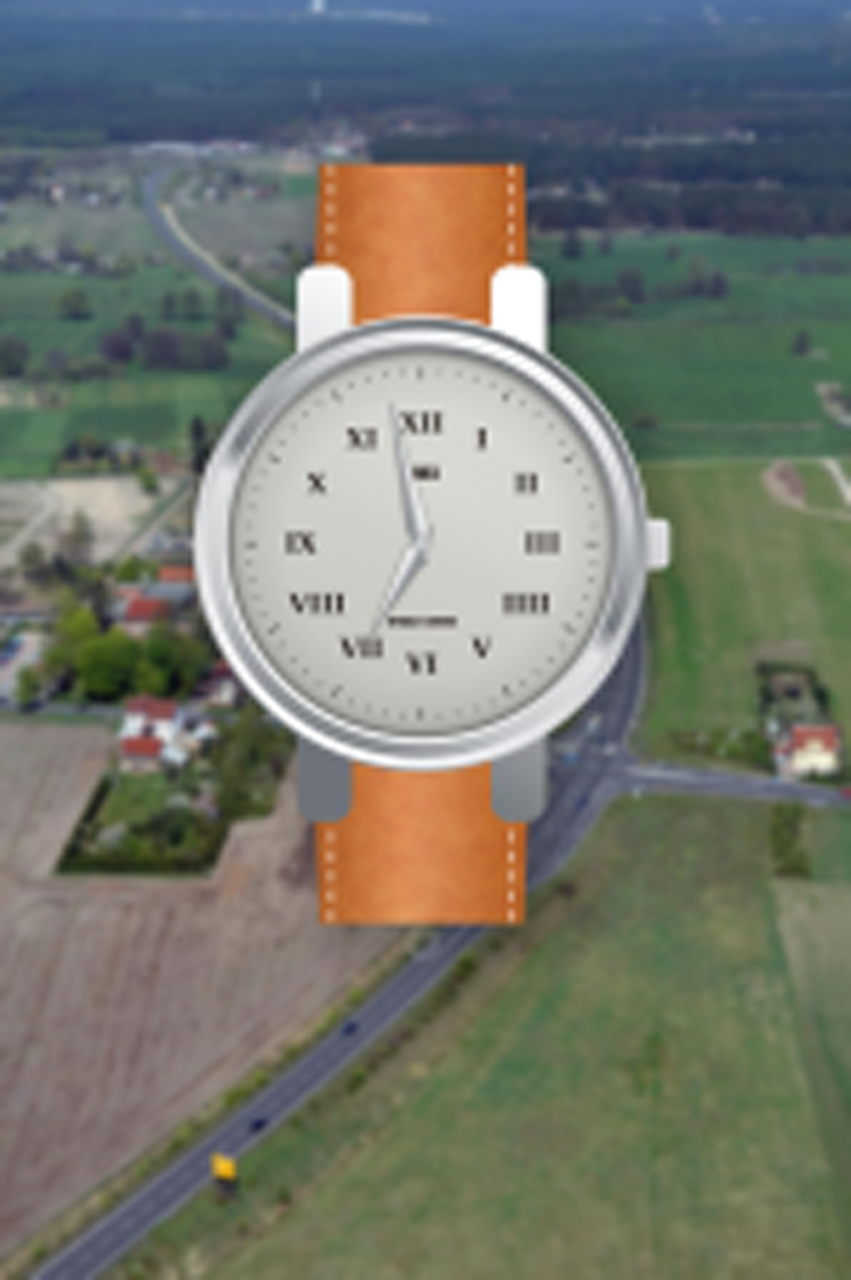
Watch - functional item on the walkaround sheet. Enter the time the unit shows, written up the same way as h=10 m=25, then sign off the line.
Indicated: h=6 m=58
